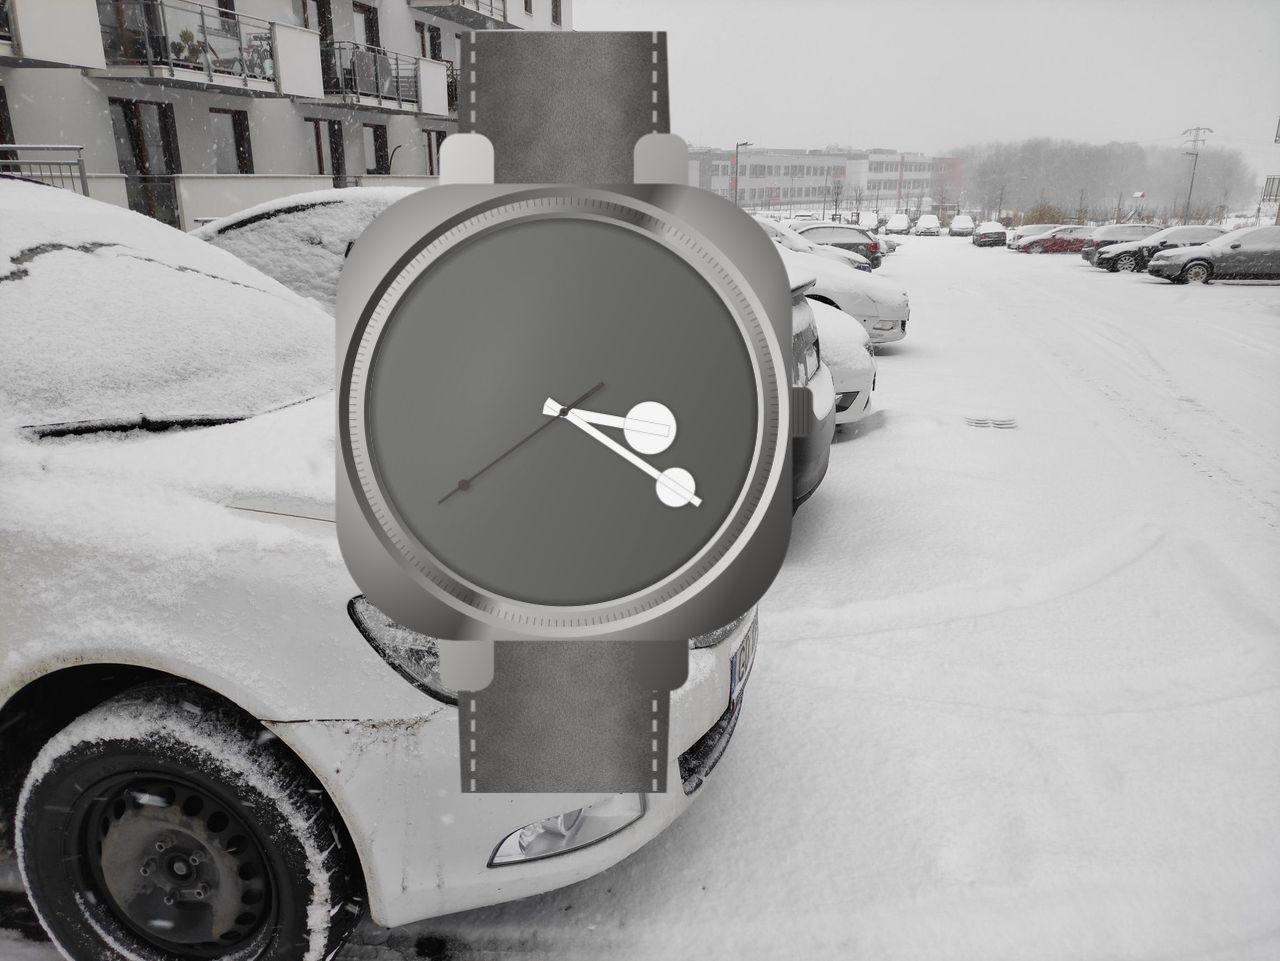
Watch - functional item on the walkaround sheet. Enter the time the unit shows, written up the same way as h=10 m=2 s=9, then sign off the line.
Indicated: h=3 m=20 s=39
